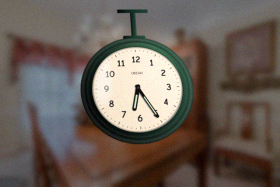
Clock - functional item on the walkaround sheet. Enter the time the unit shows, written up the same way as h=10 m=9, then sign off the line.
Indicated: h=6 m=25
